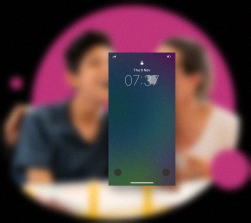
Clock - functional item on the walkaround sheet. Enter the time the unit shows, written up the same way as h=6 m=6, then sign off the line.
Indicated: h=7 m=37
